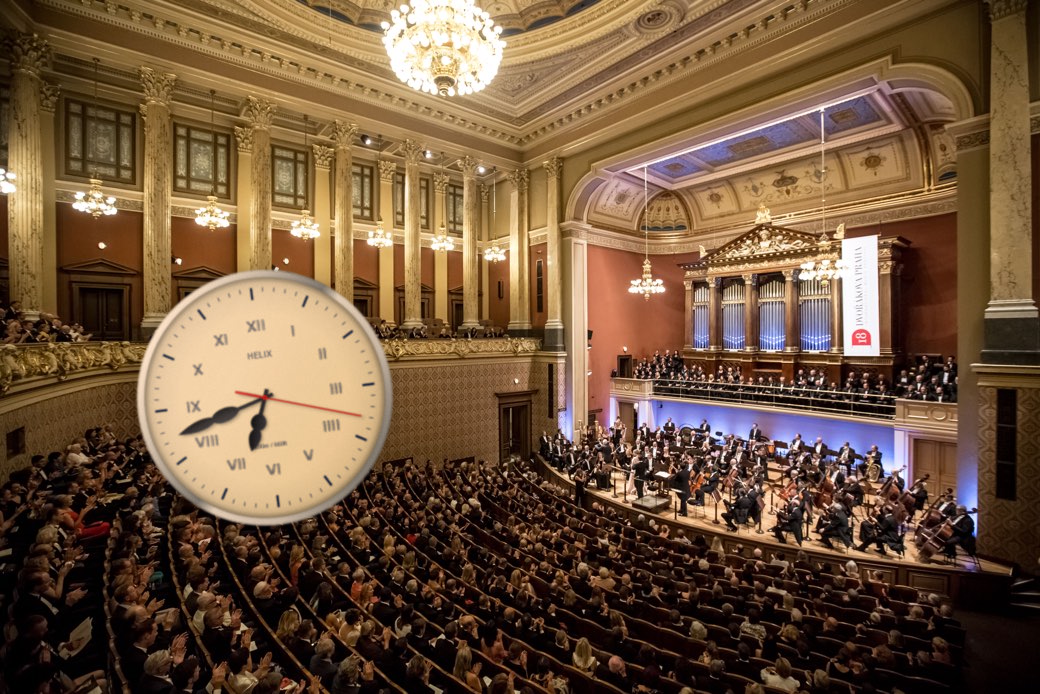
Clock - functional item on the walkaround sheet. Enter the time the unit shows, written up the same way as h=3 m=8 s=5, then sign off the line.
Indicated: h=6 m=42 s=18
